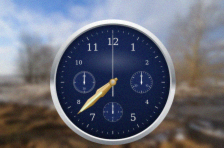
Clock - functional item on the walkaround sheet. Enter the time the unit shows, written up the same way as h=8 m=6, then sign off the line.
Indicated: h=7 m=38
